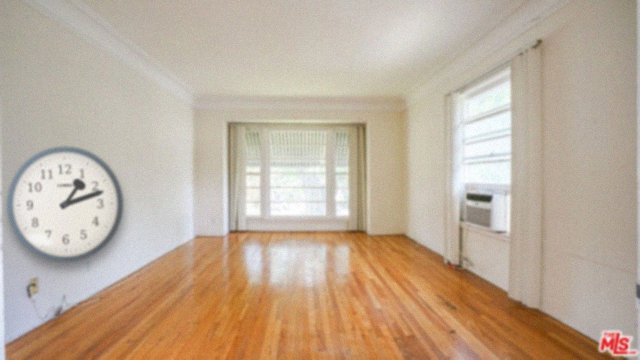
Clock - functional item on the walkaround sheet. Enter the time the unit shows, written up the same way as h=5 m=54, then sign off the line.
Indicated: h=1 m=12
